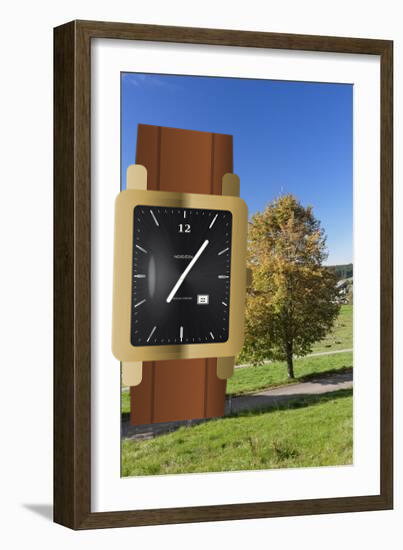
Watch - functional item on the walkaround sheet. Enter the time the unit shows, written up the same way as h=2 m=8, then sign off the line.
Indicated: h=7 m=6
